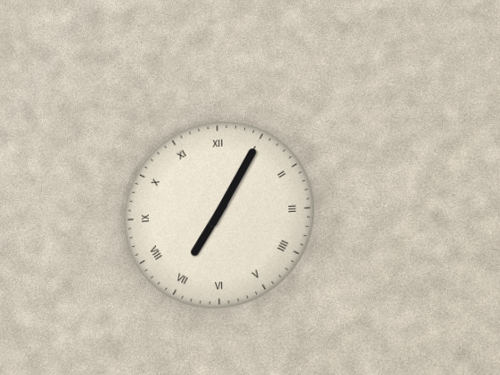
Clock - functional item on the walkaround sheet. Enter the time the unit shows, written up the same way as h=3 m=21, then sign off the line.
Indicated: h=7 m=5
